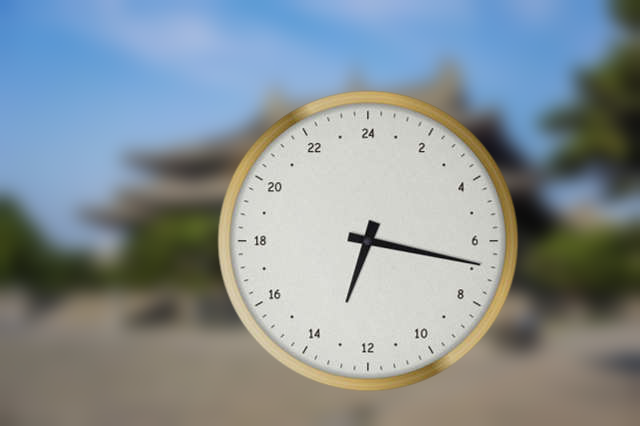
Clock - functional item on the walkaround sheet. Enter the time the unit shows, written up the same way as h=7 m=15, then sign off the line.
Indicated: h=13 m=17
